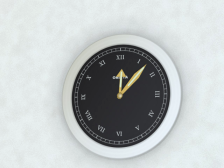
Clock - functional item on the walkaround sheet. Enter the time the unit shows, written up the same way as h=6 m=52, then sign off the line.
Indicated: h=12 m=7
